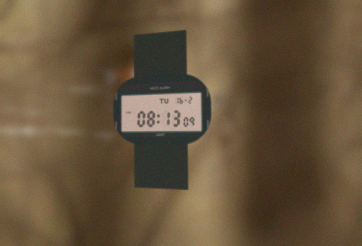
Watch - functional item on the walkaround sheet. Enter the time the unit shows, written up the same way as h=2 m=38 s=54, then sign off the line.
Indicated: h=8 m=13 s=9
